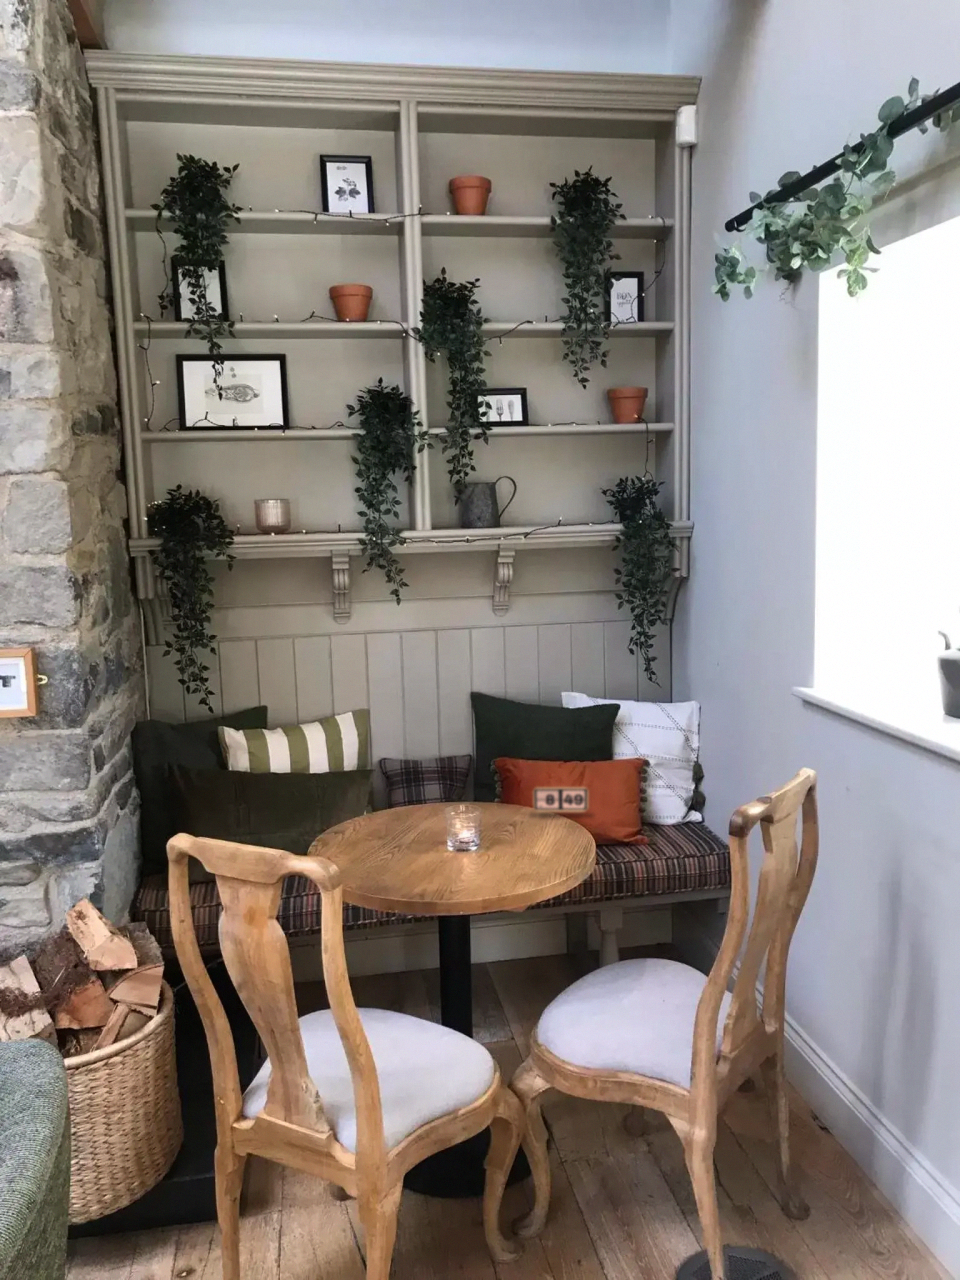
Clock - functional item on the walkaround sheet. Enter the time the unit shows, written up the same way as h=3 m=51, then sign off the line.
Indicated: h=8 m=49
